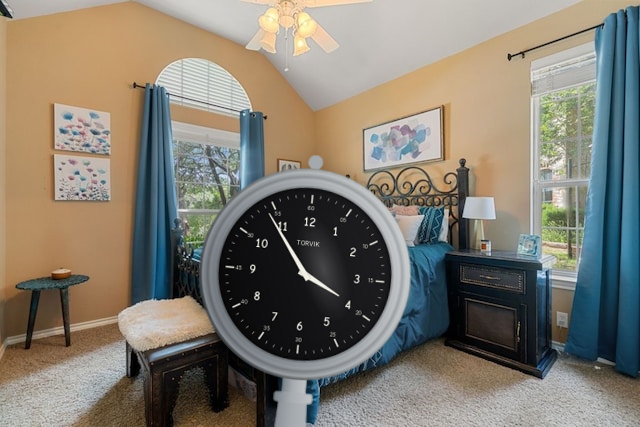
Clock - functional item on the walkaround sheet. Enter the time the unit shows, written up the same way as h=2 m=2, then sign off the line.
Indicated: h=3 m=54
